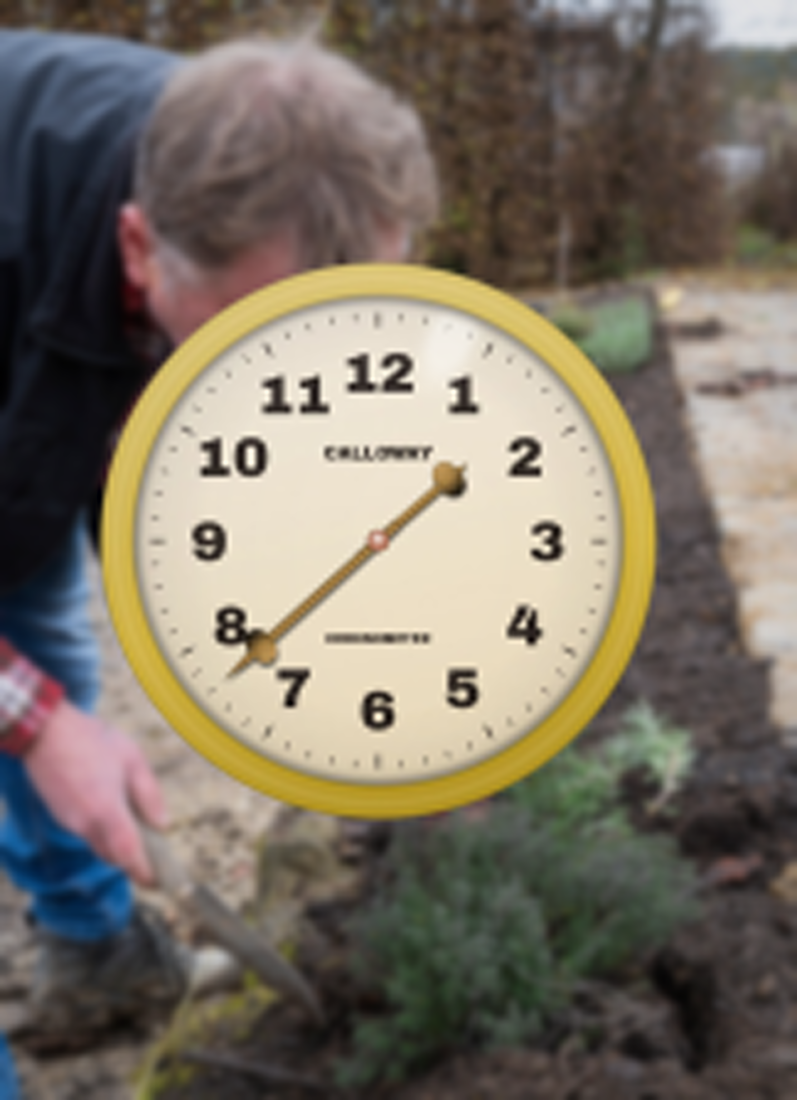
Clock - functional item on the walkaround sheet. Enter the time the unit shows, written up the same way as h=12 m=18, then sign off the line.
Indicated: h=1 m=38
